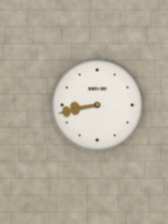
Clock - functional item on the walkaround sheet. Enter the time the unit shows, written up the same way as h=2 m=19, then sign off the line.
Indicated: h=8 m=43
